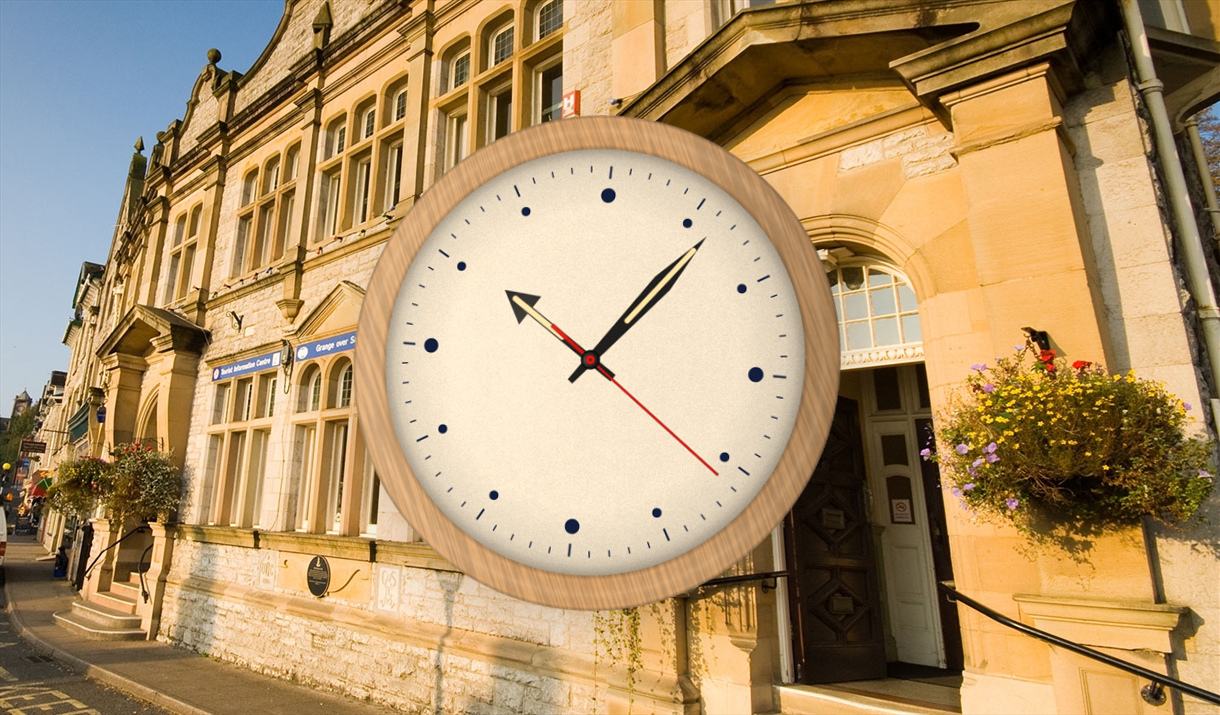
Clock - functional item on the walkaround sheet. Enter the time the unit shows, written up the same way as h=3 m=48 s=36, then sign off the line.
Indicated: h=10 m=6 s=21
